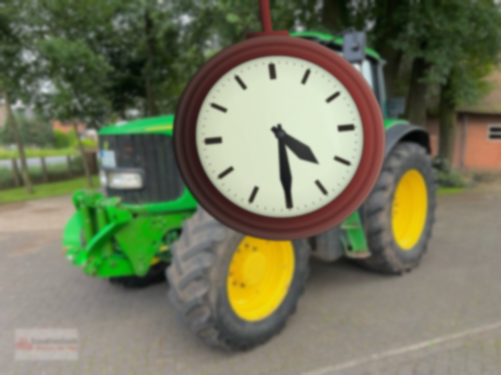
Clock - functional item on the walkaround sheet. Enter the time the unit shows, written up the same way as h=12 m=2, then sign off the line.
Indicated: h=4 m=30
